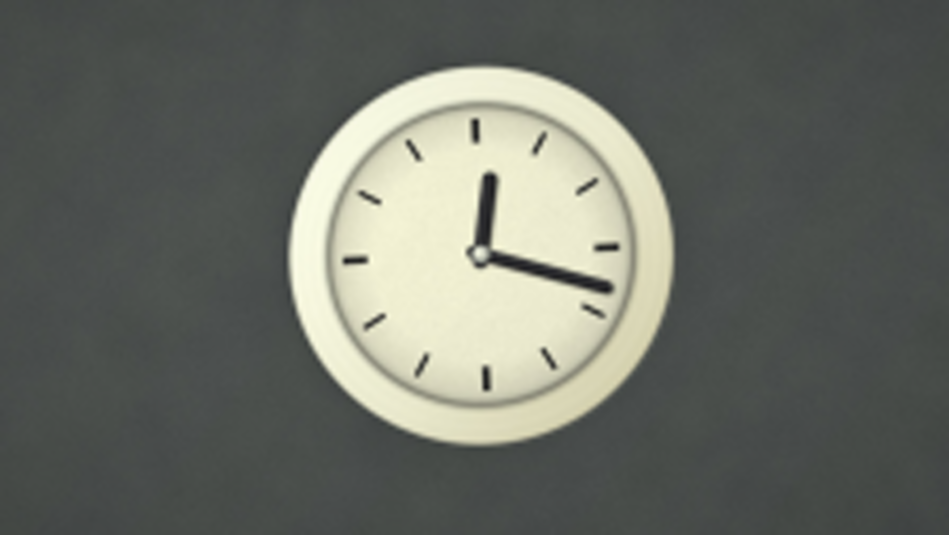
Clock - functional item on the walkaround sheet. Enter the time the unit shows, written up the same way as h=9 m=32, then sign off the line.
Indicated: h=12 m=18
